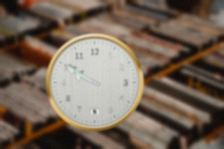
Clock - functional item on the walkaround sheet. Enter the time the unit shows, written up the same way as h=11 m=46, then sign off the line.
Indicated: h=9 m=50
